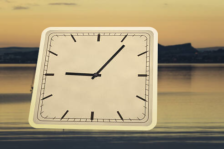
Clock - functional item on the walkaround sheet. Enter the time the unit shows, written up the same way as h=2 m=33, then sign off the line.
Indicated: h=9 m=6
